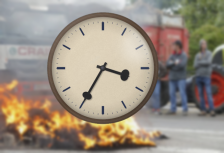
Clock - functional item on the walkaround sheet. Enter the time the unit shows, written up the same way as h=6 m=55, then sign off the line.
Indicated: h=3 m=35
